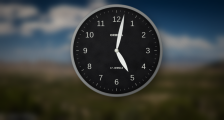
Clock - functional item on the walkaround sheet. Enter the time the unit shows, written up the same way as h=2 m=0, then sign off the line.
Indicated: h=5 m=2
